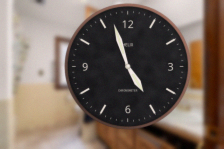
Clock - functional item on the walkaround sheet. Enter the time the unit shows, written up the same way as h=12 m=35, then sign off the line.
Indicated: h=4 m=57
